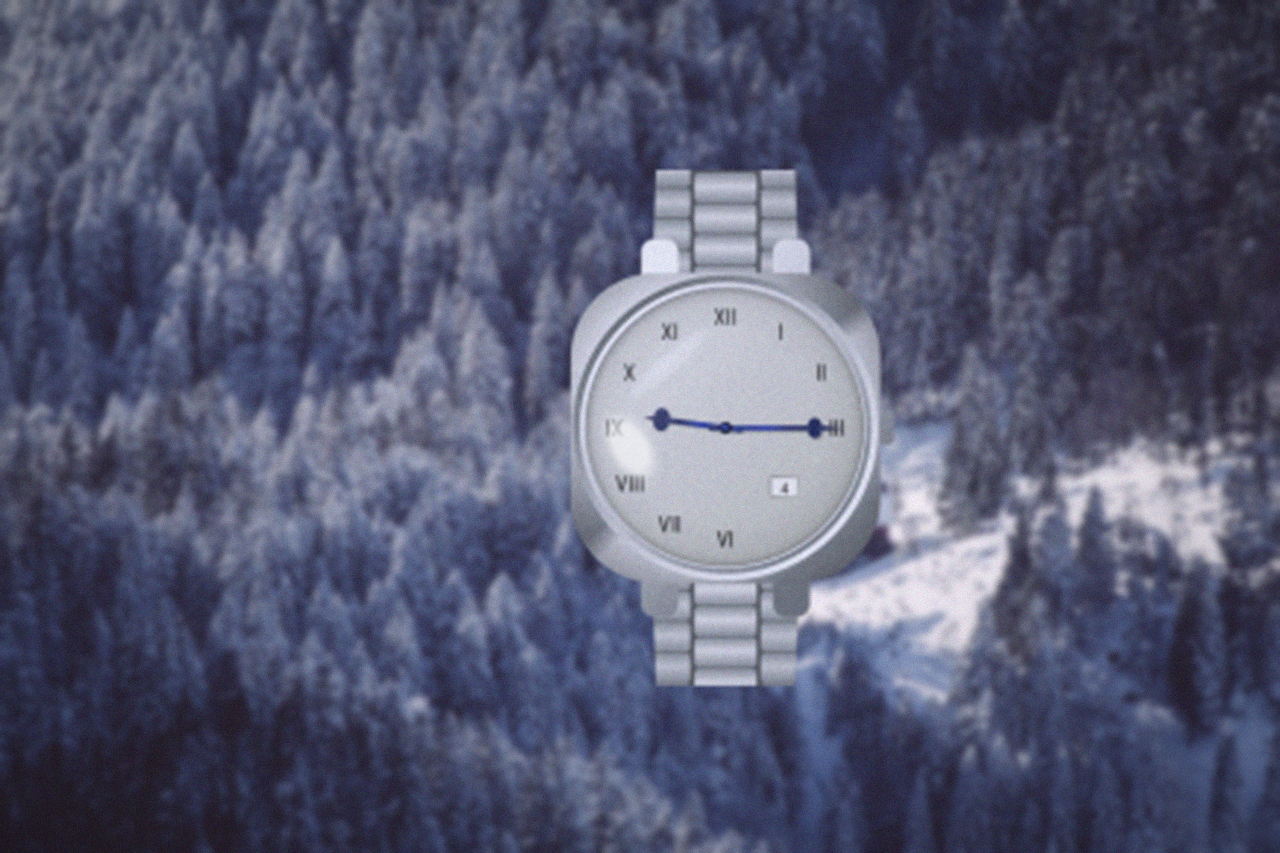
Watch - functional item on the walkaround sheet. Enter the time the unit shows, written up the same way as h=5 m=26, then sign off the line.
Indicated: h=9 m=15
